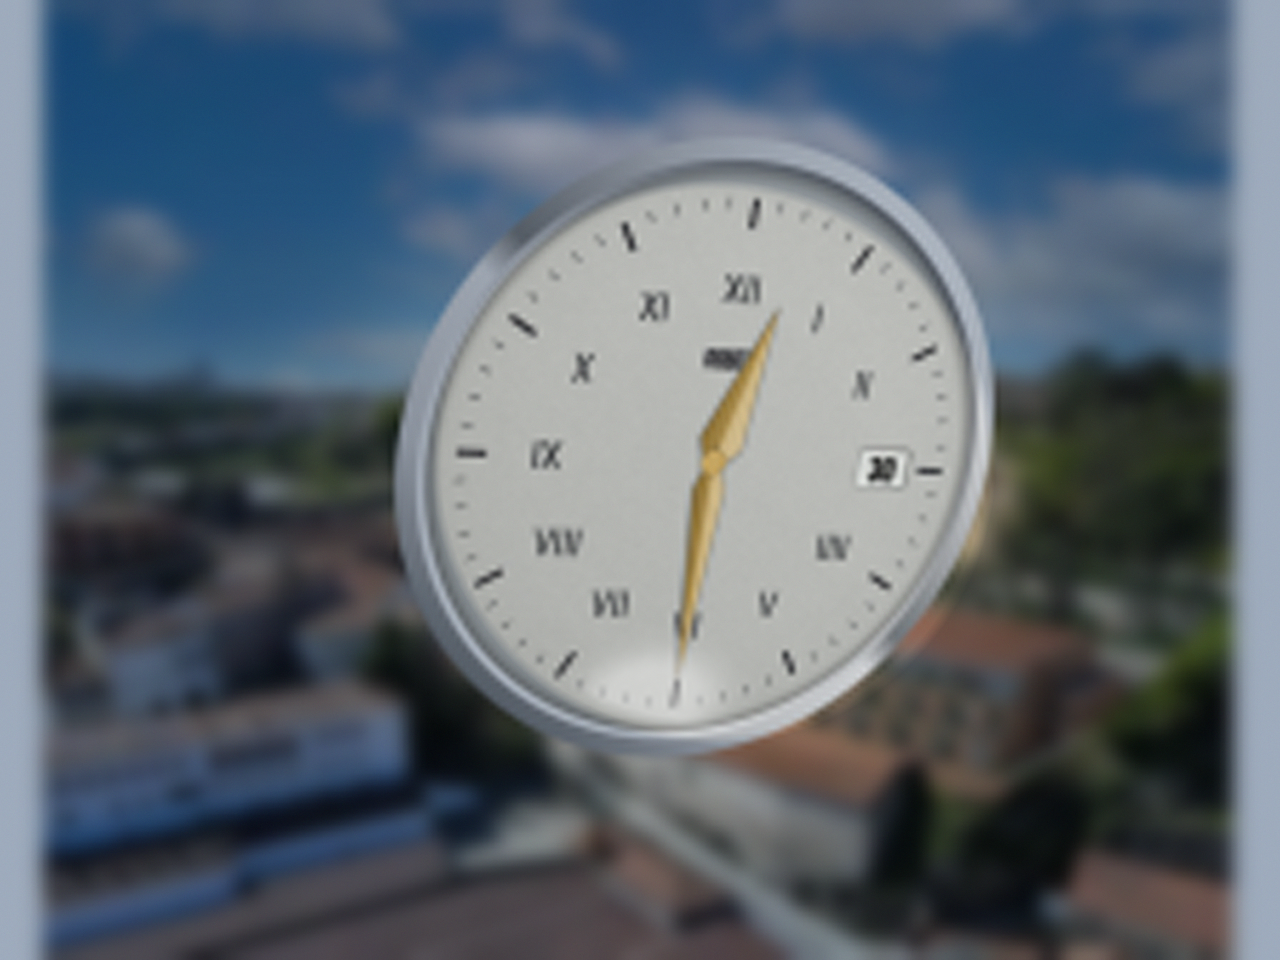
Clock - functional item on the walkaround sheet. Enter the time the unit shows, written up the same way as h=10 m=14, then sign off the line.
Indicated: h=12 m=30
